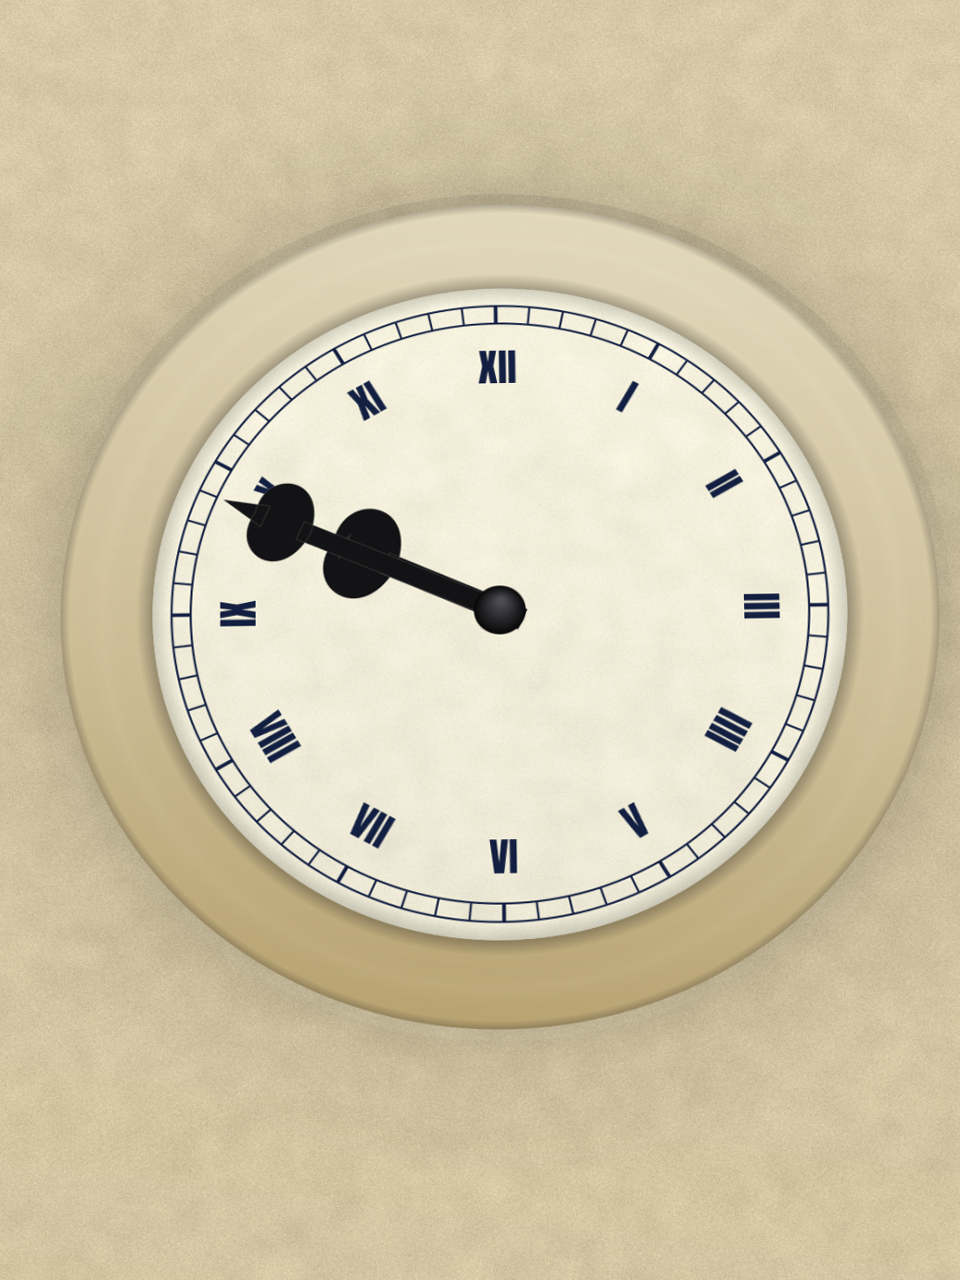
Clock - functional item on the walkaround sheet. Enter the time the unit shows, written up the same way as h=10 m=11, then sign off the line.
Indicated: h=9 m=49
